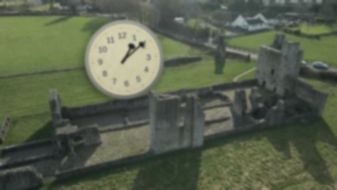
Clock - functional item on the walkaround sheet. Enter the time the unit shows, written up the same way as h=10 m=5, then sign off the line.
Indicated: h=1 m=9
